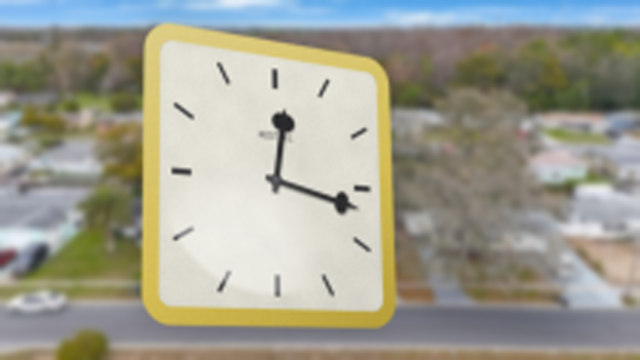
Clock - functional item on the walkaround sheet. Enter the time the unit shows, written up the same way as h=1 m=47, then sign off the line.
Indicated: h=12 m=17
